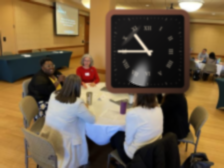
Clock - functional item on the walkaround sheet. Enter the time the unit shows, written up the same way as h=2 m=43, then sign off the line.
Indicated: h=10 m=45
